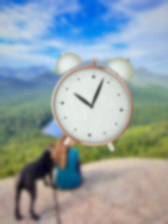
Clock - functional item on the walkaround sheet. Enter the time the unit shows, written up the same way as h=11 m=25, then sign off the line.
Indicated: h=10 m=3
